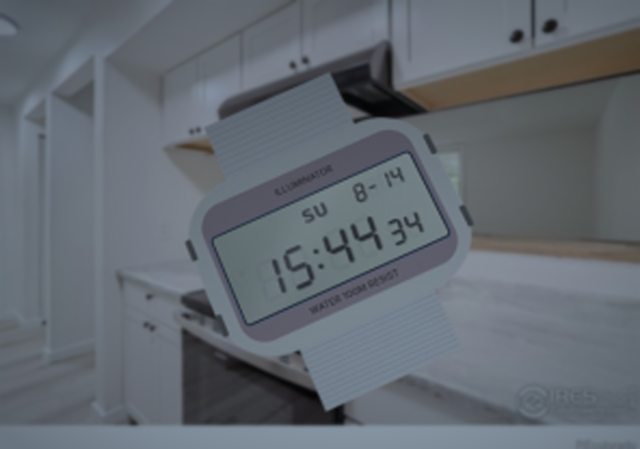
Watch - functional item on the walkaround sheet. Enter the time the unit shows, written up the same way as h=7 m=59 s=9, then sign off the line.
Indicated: h=15 m=44 s=34
